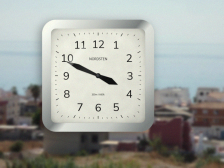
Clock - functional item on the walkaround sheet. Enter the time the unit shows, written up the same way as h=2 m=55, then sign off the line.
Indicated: h=3 m=49
